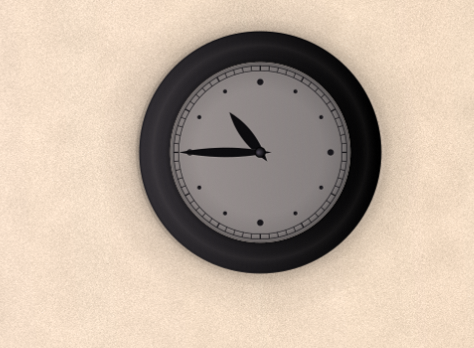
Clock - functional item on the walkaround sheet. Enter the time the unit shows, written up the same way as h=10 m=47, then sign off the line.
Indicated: h=10 m=45
